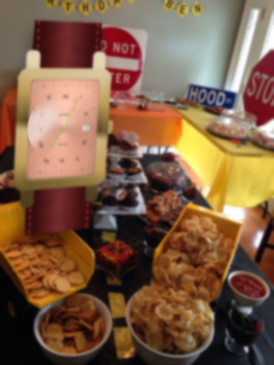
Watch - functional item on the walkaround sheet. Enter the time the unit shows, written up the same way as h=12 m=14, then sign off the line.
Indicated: h=7 m=4
